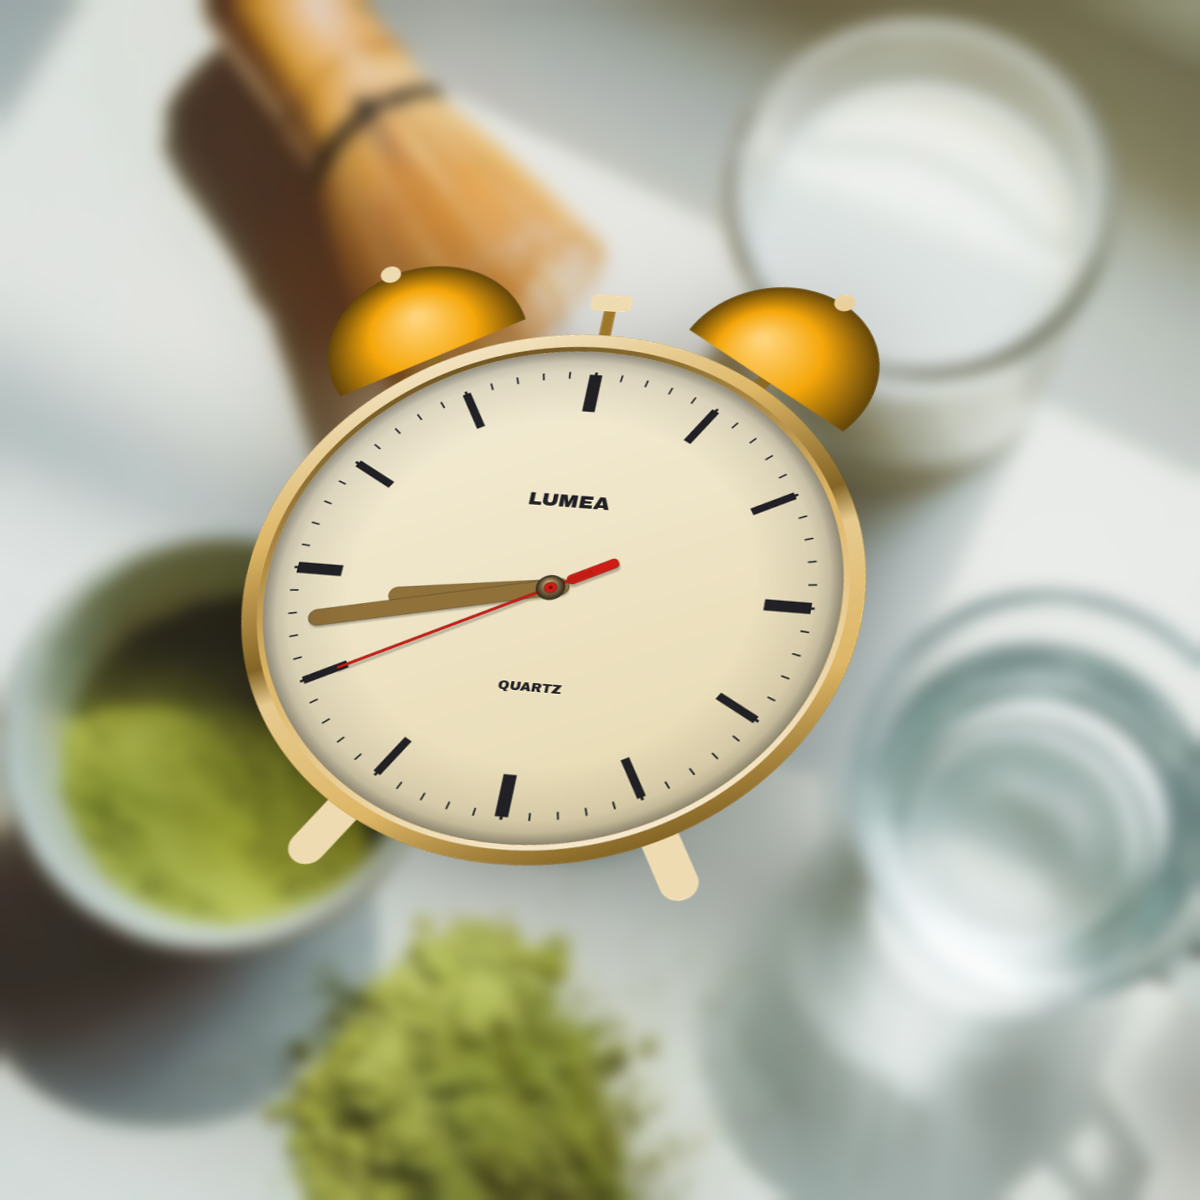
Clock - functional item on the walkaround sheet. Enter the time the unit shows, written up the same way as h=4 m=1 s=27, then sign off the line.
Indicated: h=8 m=42 s=40
